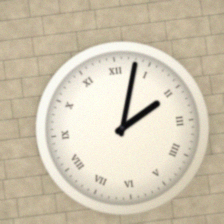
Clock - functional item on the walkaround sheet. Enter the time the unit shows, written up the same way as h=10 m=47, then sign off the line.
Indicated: h=2 m=3
